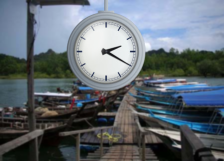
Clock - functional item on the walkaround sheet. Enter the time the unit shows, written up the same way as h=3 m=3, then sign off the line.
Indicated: h=2 m=20
